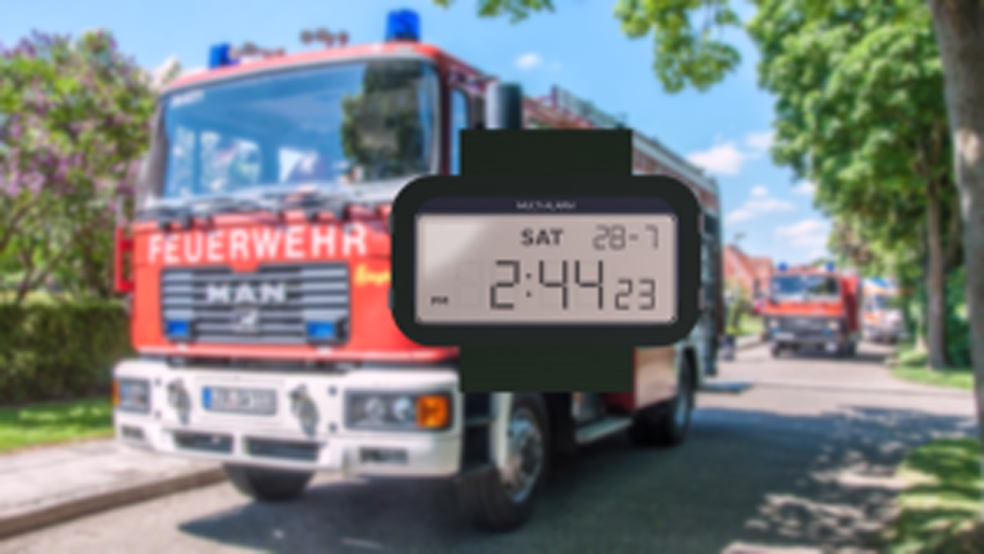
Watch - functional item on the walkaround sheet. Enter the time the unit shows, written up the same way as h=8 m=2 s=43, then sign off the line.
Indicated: h=2 m=44 s=23
